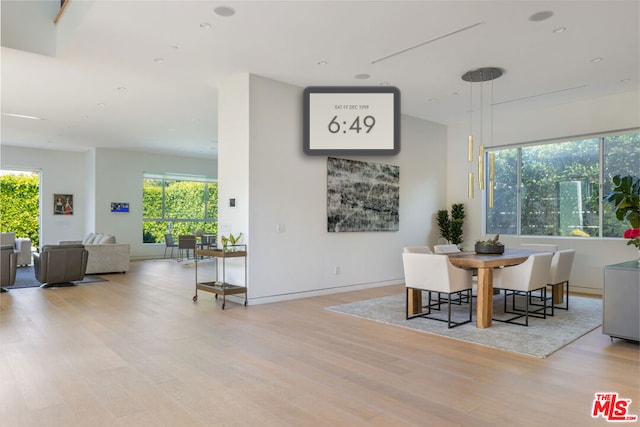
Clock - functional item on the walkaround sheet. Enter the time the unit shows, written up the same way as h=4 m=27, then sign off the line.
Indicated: h=6 m=49
